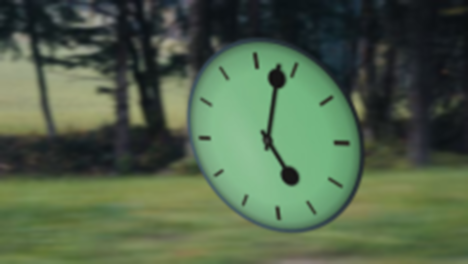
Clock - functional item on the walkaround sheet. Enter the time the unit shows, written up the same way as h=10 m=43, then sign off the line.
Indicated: h=5 m=3
